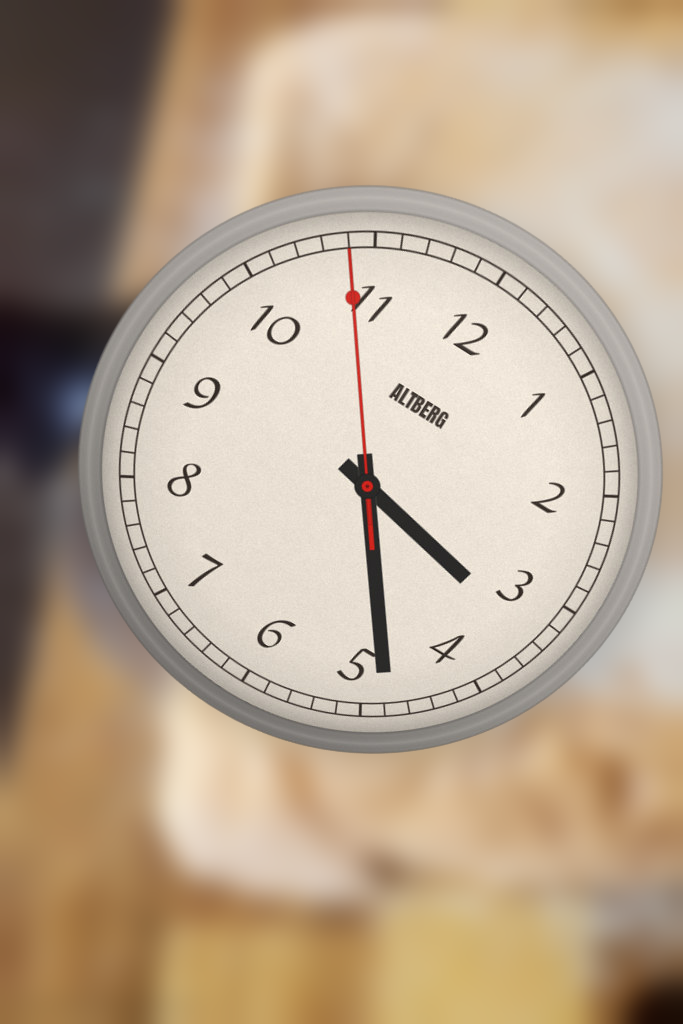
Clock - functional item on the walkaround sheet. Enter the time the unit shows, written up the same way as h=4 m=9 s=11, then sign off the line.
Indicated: h=3 m=23 s=54
